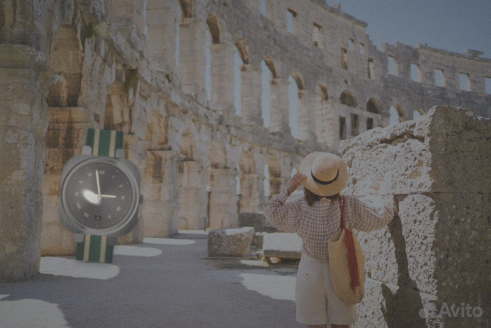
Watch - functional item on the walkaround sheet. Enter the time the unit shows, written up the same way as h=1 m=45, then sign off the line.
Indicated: h=2 m=58
